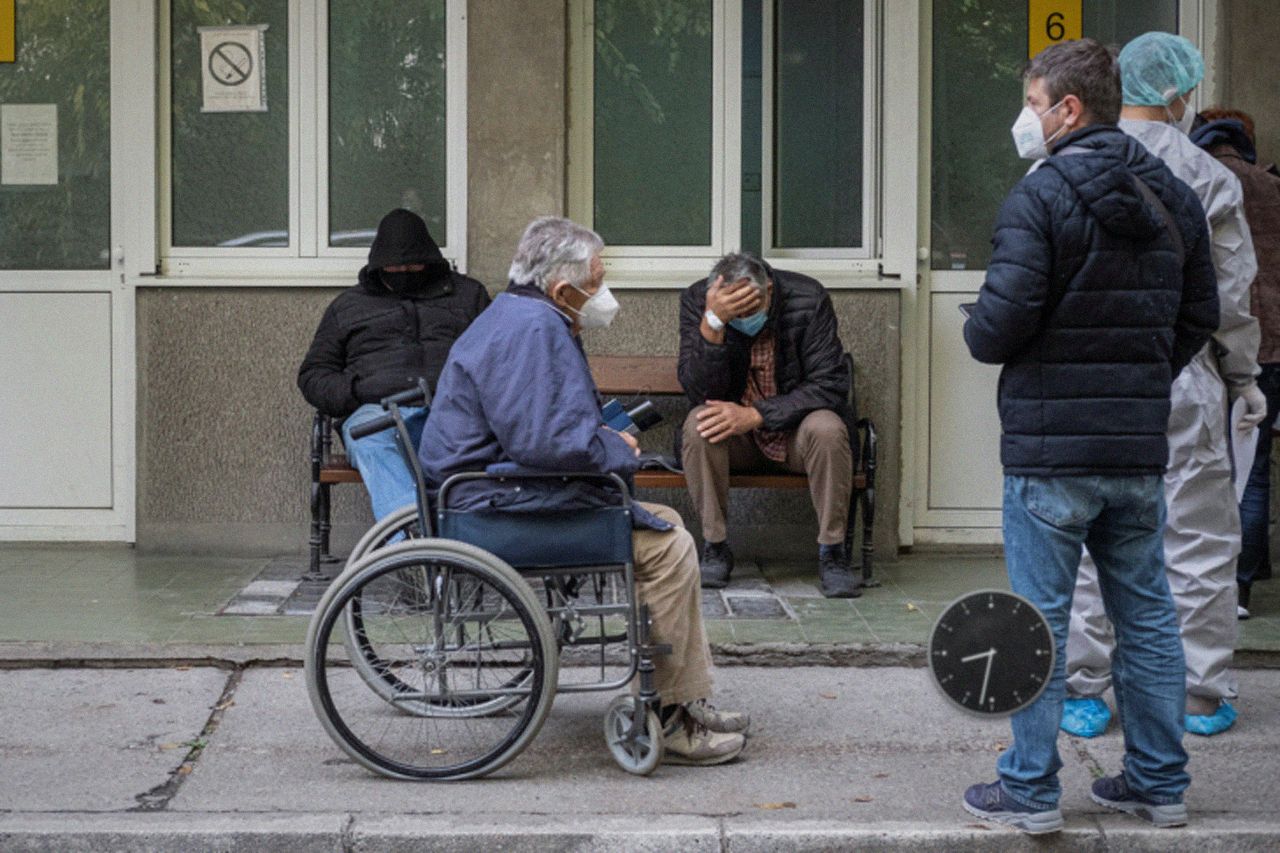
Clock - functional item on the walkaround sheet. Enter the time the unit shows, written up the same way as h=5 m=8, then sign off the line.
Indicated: h=8 m=32
